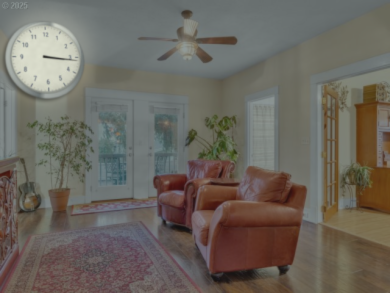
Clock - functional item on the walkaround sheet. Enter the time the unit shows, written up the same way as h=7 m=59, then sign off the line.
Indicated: h=3 m=16
